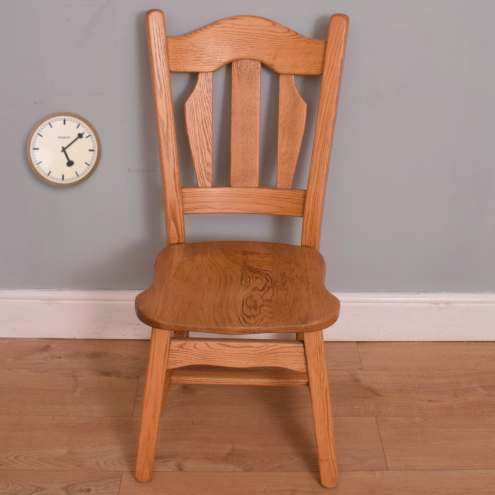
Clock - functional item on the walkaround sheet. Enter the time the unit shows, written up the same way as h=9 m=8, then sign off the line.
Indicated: h=5 m=8
